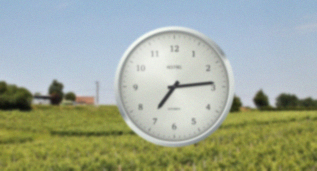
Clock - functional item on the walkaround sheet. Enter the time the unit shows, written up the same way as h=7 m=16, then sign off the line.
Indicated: h=7 m=14
